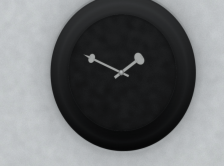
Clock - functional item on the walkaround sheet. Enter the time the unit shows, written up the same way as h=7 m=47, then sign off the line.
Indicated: h=1 m=49
